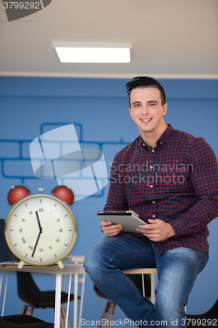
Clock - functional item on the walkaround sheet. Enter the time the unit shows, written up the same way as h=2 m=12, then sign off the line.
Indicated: h=11 m=33
